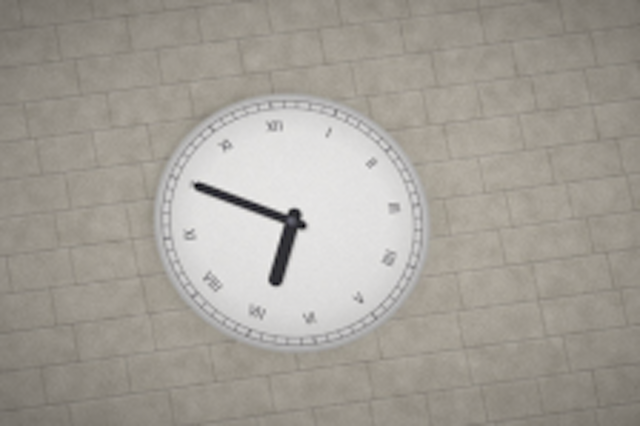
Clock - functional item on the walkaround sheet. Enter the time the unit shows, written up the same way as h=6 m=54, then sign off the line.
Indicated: h=6 m=50
